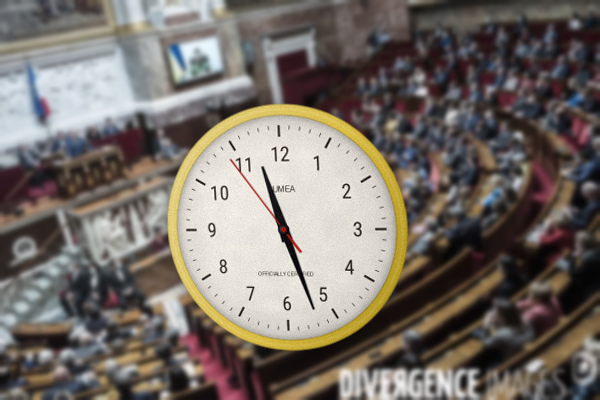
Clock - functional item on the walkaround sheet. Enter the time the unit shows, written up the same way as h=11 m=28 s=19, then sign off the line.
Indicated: h=11 m=26 s=54
